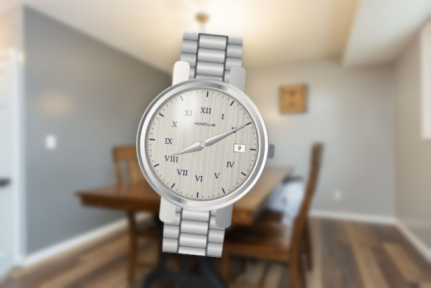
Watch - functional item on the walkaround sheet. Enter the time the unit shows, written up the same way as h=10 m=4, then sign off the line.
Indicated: h=8 m=10
